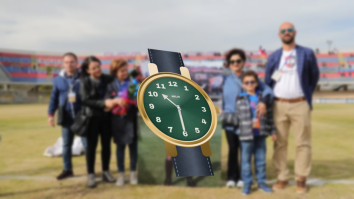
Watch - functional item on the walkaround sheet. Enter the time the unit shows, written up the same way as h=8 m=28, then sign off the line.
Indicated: h=10 m=30
